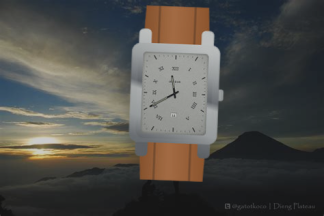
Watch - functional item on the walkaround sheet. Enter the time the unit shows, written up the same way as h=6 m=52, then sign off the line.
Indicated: h=11 m=40
